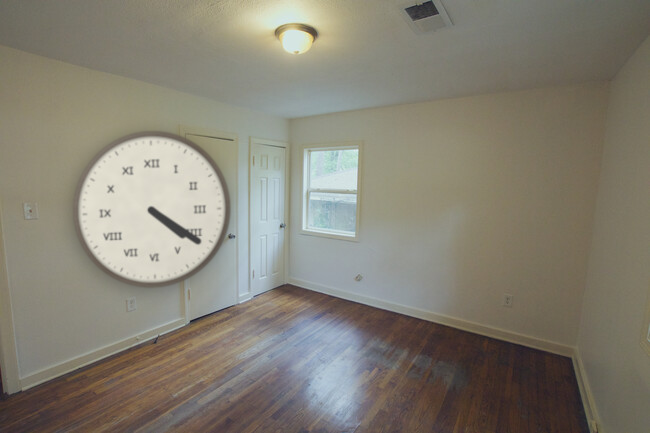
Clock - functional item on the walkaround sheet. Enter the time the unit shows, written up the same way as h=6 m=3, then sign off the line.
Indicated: h=4 m=21
